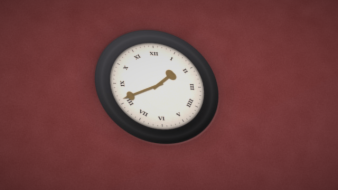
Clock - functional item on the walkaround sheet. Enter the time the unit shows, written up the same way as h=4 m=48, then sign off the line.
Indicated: h=1 m=41
